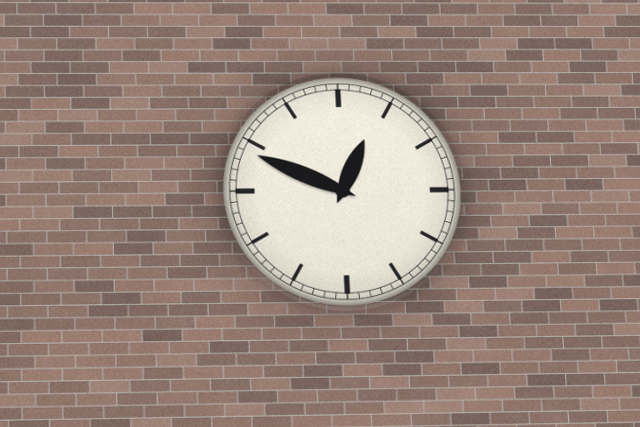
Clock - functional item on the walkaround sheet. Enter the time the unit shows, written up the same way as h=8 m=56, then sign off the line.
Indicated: h=12 m=49
